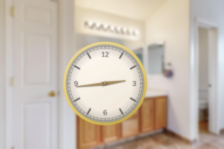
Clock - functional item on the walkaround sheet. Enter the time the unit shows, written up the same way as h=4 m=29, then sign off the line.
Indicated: h=2 m=44
